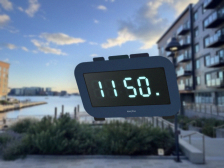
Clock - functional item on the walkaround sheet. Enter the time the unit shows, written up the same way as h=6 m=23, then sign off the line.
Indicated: h=11 m=50
